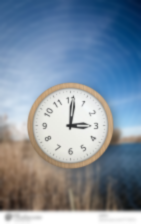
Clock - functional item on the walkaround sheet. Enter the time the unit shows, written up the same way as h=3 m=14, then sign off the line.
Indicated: h=3 m=1
